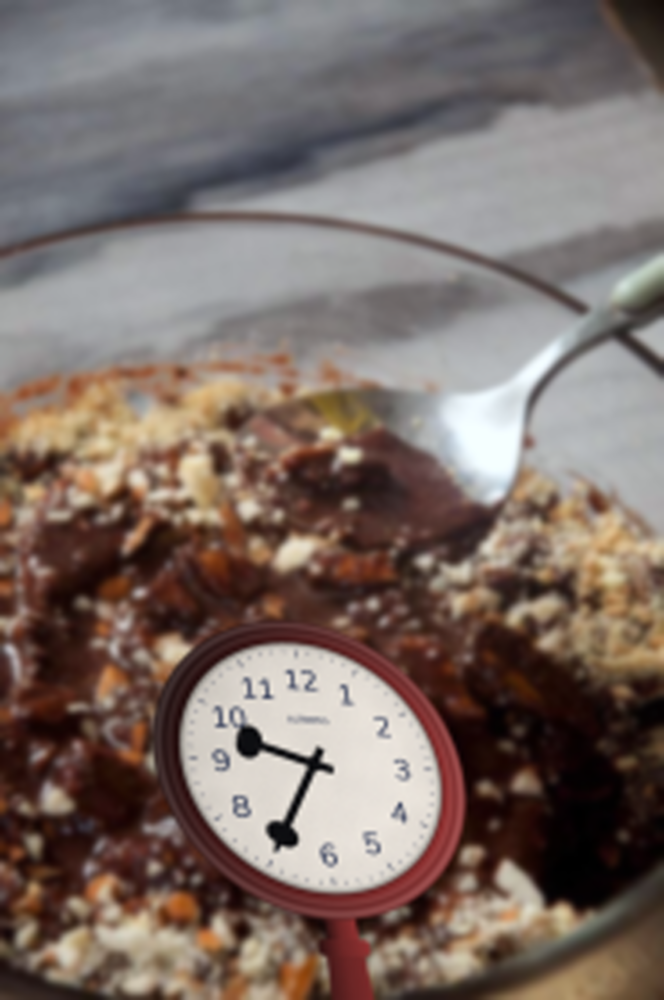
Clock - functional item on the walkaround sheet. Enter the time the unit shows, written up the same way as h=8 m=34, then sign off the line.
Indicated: h=9 m=35
